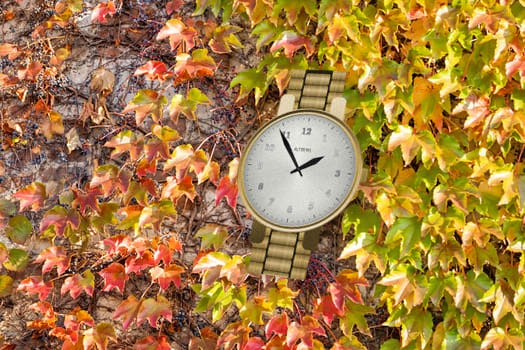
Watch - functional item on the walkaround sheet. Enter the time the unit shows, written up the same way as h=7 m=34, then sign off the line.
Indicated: h=1 m=54
